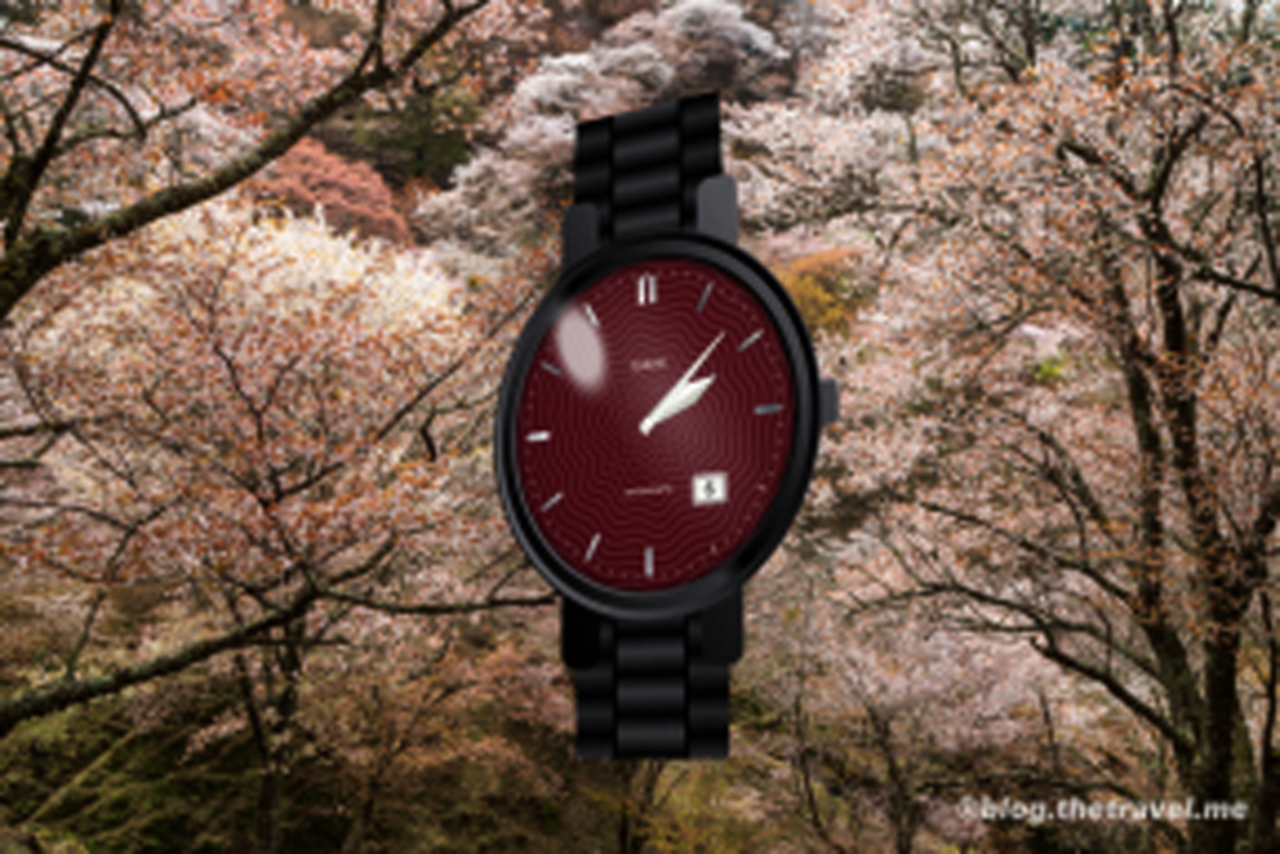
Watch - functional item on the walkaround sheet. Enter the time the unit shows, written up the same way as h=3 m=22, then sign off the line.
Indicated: h=2 m=8
